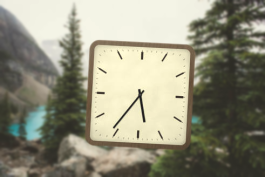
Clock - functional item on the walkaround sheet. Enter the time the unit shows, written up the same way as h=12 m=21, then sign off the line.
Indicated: h=5 m=36
